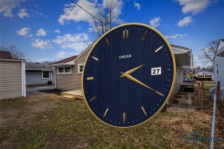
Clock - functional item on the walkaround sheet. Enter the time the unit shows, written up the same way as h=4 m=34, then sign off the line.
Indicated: h=2 m=20
